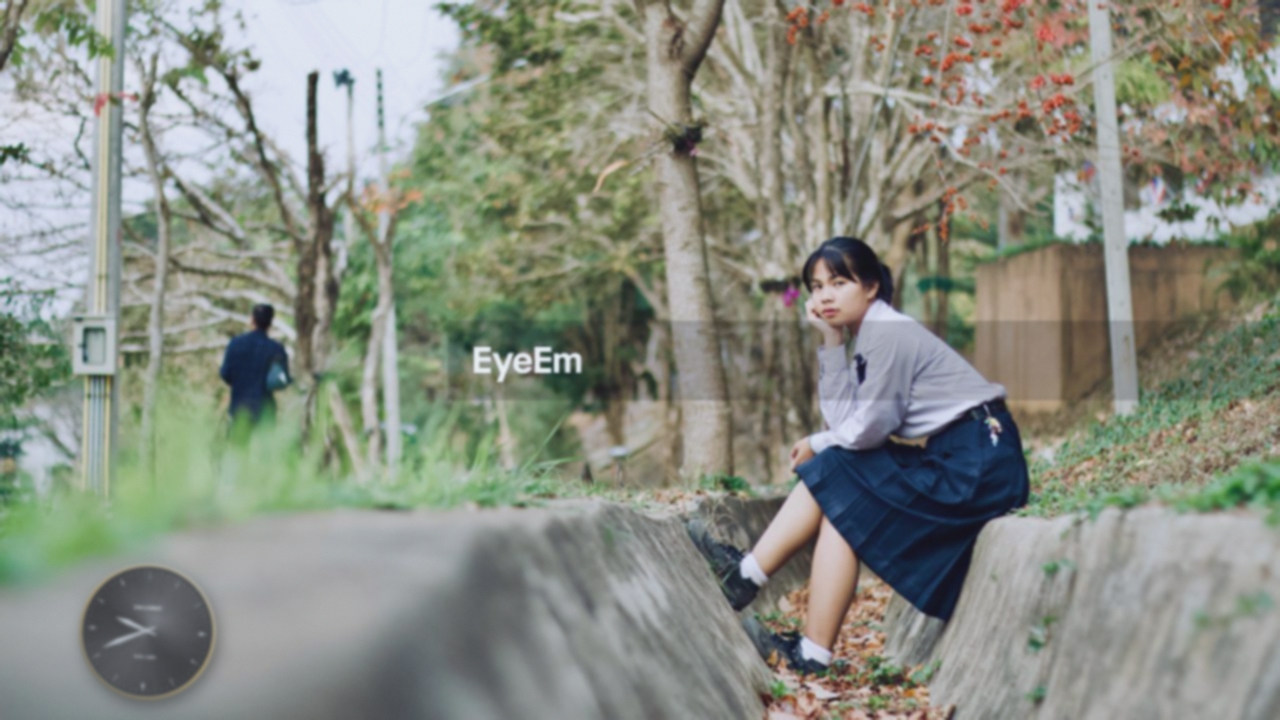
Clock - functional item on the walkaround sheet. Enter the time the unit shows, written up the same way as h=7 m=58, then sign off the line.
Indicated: h=9 m=41
